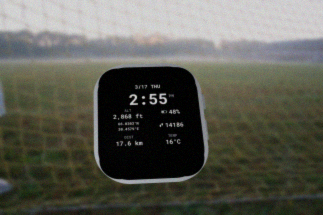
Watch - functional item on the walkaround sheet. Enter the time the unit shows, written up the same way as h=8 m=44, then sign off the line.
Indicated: h=2 m=55
